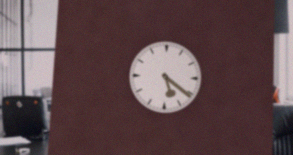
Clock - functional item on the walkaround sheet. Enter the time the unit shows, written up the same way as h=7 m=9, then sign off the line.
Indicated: h=5 m=21
